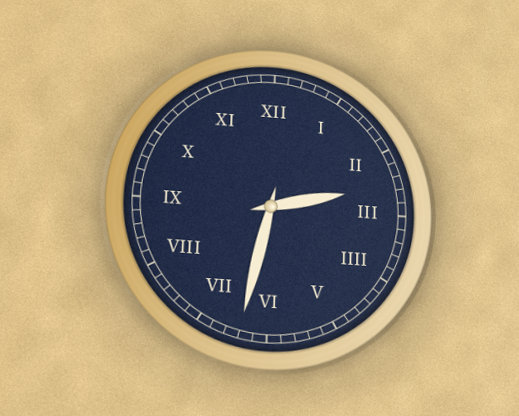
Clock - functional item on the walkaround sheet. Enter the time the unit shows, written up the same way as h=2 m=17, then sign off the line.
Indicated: h=2 m=32
